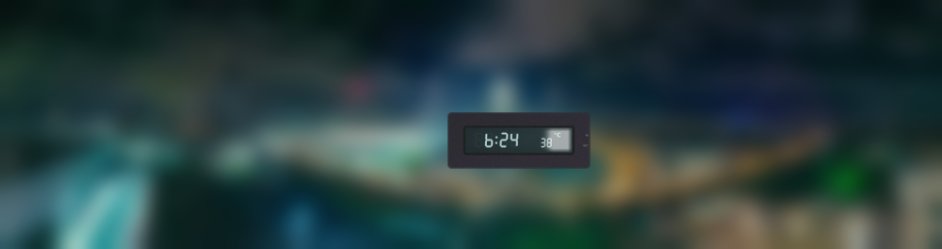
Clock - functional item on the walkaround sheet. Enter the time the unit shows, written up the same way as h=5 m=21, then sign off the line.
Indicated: h=6 m=24
